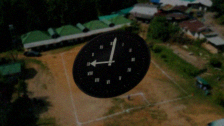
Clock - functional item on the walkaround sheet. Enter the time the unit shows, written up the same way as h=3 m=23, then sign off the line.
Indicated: h=9 m=1
